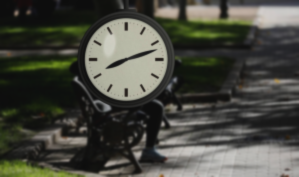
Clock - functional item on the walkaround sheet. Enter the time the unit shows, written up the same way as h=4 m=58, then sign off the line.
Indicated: h=8 m=12
